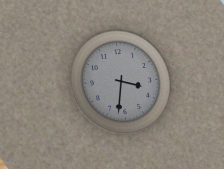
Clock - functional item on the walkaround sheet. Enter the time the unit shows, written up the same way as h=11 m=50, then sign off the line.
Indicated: h=3 m=32
